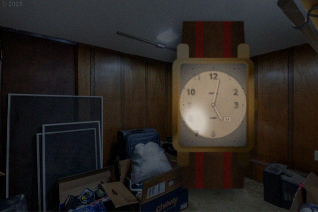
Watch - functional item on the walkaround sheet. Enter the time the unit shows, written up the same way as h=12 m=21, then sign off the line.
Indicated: h=5 m=2
